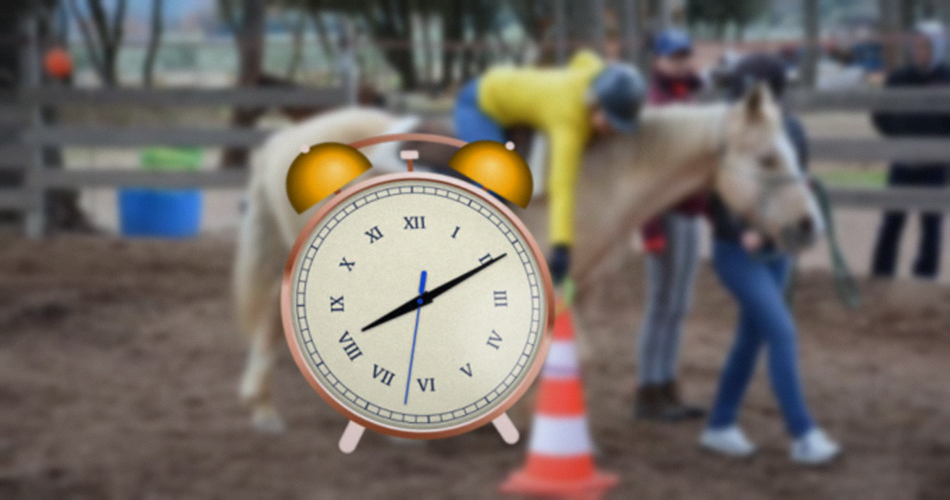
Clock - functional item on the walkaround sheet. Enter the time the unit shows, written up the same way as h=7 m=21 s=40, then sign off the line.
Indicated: h=8 m=10 s=32
